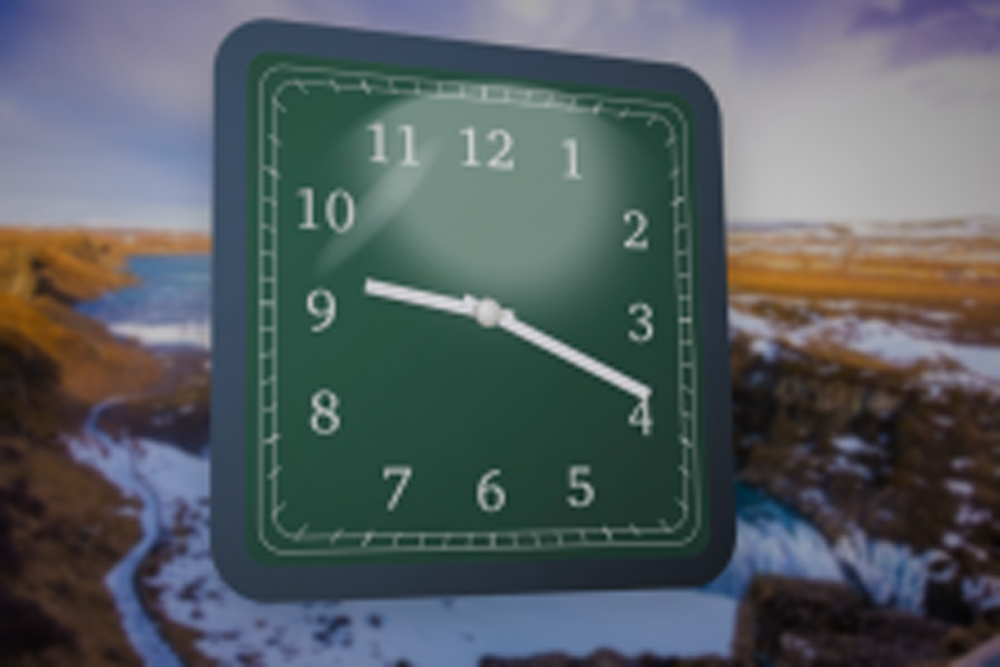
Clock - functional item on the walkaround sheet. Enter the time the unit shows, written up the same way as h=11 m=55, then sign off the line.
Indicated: h=9 m=19
